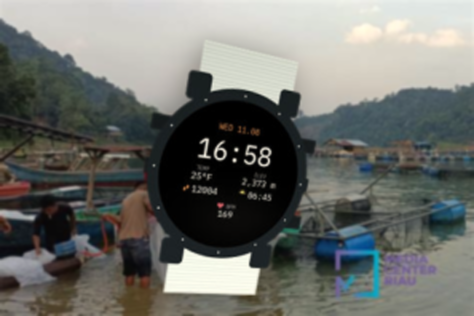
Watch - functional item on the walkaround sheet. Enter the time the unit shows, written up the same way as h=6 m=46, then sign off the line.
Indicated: h=16 m=58
